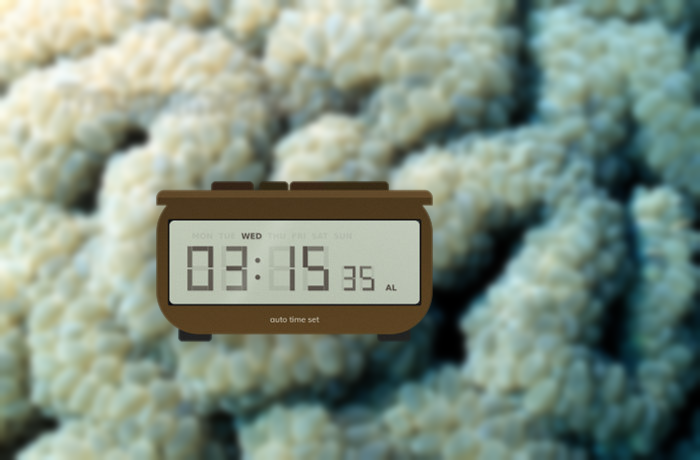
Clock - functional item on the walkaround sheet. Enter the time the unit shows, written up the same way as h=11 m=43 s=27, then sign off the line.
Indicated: h=3 m=15 s=35
